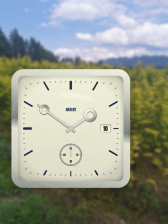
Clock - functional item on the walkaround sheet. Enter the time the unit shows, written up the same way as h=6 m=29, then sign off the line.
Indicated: h=1 m=51
